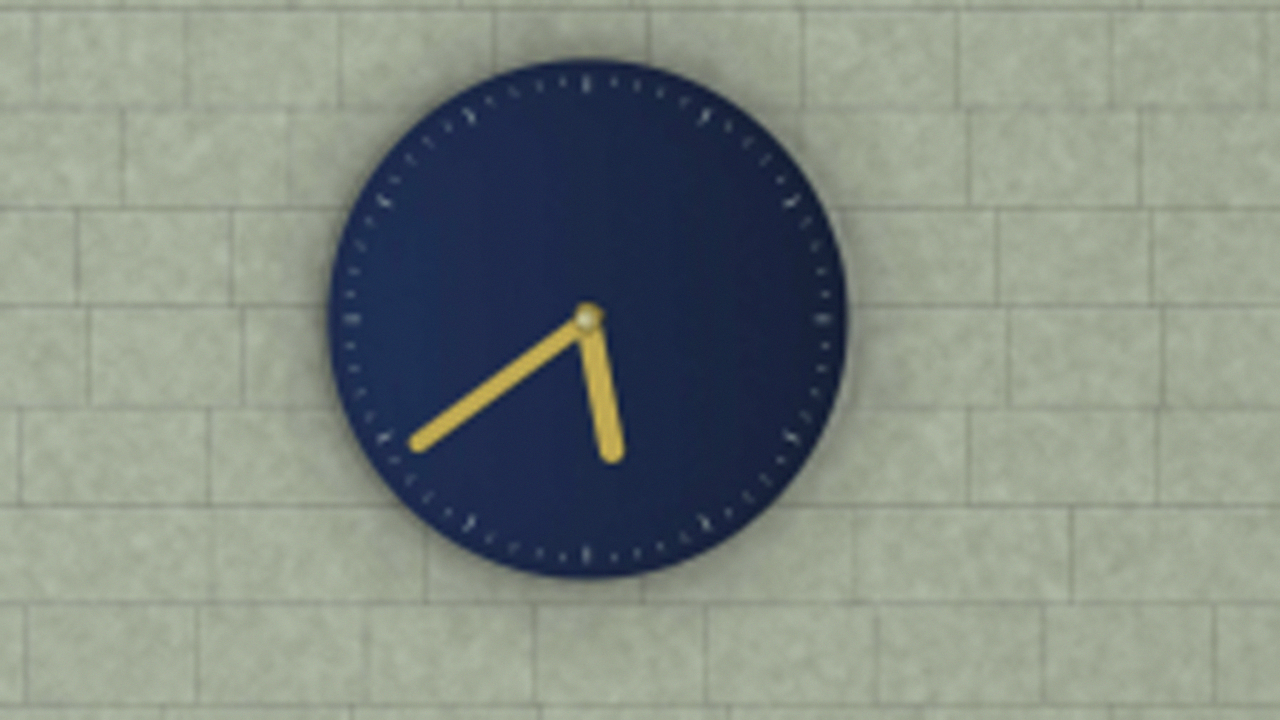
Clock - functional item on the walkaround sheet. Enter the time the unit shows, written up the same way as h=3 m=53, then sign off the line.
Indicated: h=5 m=39
